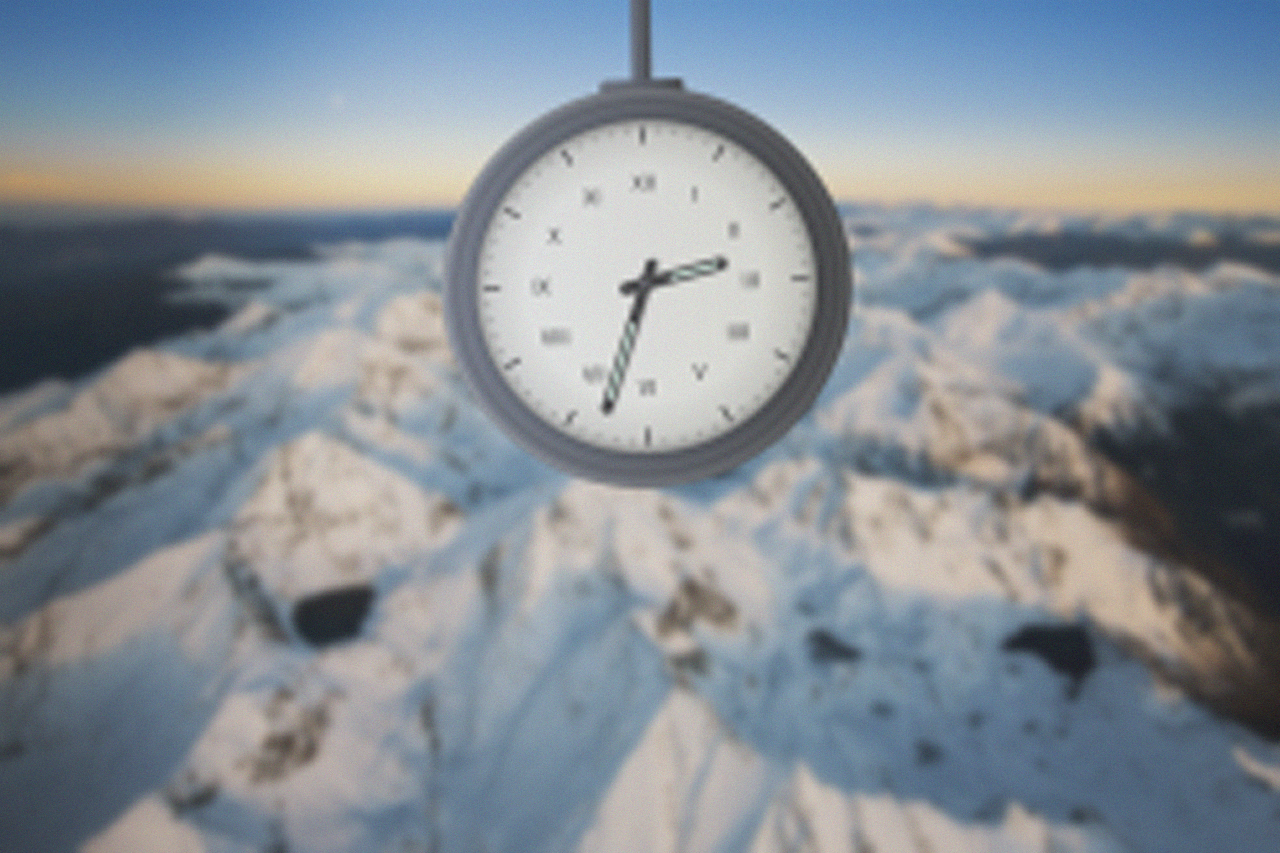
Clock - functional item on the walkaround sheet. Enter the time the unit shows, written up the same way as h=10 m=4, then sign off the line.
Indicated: h=2 m=33
